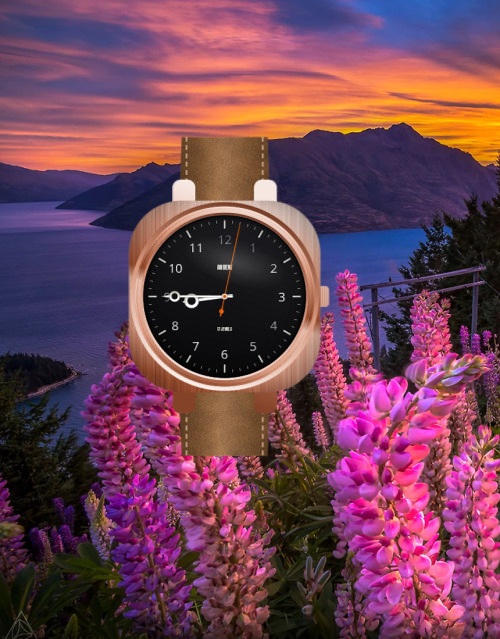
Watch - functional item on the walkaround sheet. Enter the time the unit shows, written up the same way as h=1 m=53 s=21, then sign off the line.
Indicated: h=8 m=45 s=2
